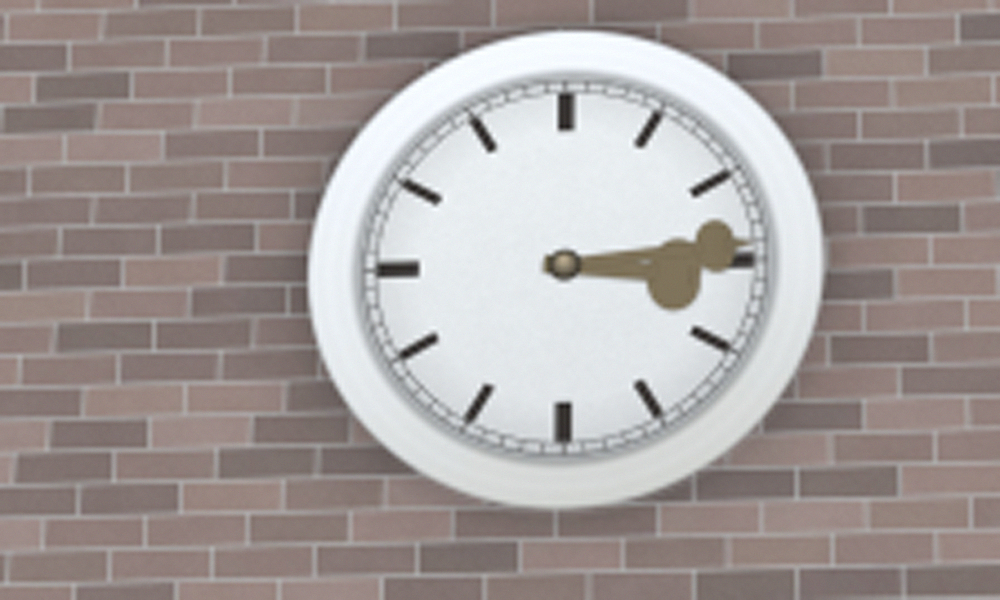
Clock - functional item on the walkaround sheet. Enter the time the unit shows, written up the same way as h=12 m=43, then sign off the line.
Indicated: h=3 m=14
